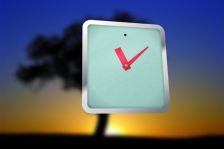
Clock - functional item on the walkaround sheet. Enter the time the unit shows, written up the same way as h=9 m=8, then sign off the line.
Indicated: h=11 m=8
